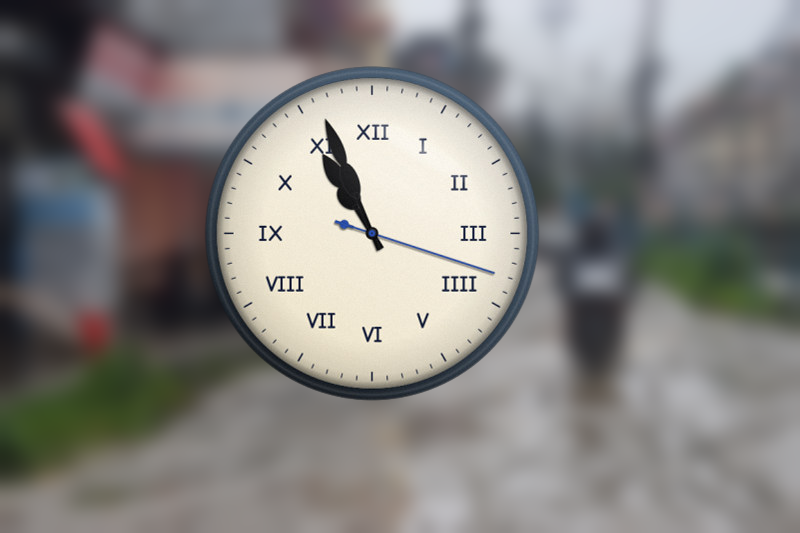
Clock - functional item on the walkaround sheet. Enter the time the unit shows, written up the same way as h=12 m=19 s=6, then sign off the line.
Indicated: h=10 m=56 s=18
